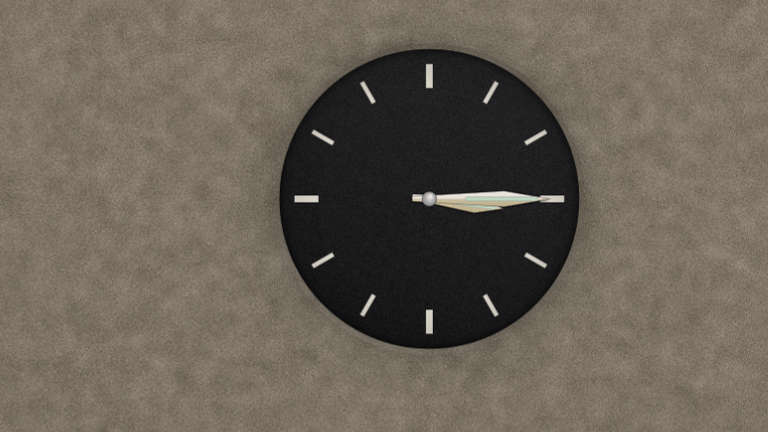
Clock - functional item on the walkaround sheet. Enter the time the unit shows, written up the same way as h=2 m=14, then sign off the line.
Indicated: h=3 m=15
